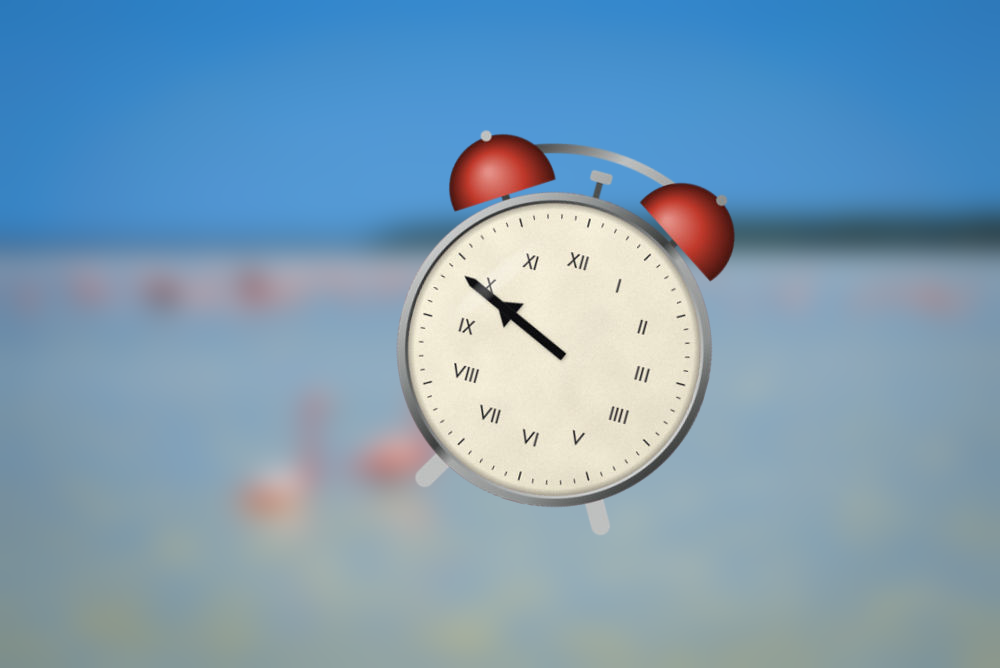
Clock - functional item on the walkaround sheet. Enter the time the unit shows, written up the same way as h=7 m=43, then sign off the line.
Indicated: h=9 m=49
